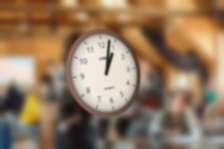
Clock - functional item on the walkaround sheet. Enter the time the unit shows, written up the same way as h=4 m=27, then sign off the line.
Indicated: h=1 m=3
